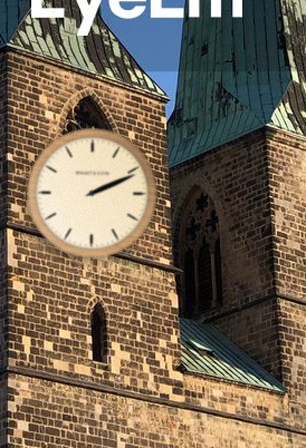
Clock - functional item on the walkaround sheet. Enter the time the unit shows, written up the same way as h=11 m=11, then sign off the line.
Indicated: h=2 m=11
